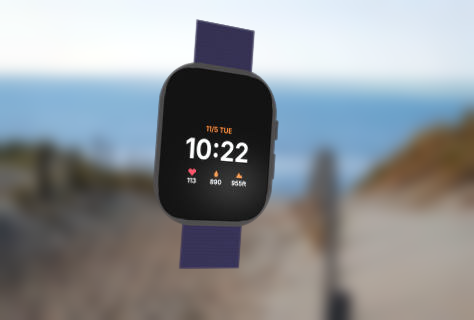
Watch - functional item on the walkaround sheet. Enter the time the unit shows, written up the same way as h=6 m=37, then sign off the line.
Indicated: h=10 m=22
